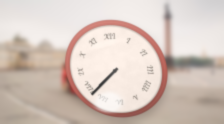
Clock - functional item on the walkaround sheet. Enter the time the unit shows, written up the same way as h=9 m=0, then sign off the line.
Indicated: h=7 m=38
